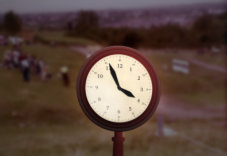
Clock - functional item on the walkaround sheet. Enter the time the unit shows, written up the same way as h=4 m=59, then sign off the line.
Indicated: h=3 m=56
